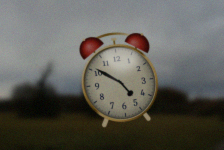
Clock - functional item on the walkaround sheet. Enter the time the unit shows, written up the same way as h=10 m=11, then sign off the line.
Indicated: h=4 m=51
